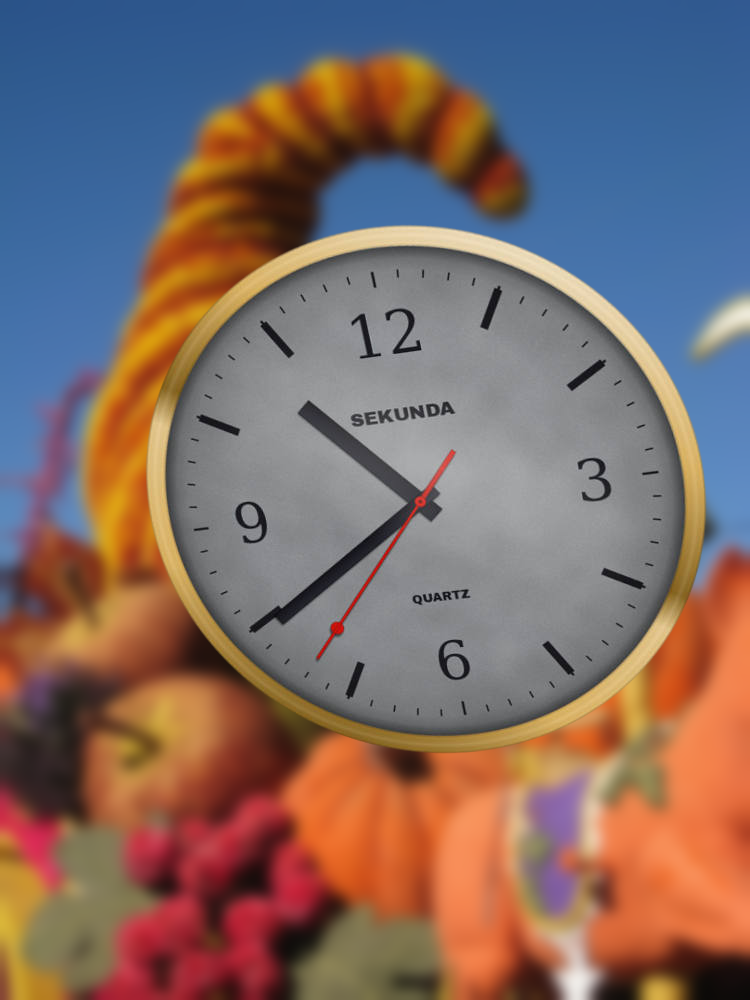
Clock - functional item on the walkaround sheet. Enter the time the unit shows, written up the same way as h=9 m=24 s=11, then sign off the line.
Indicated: h=10 m=39 s=37
